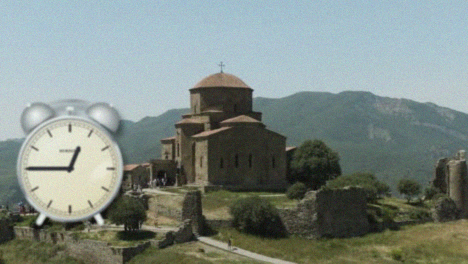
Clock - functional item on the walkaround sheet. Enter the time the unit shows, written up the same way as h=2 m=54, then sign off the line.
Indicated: h=12 m=45
